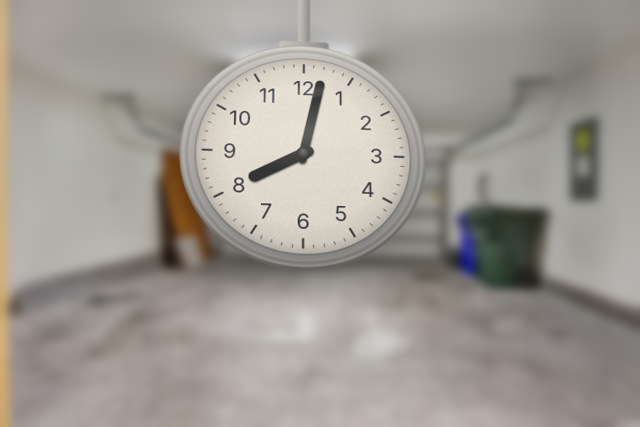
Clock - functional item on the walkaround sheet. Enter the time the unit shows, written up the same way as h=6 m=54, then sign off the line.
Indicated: h=8 m=2
